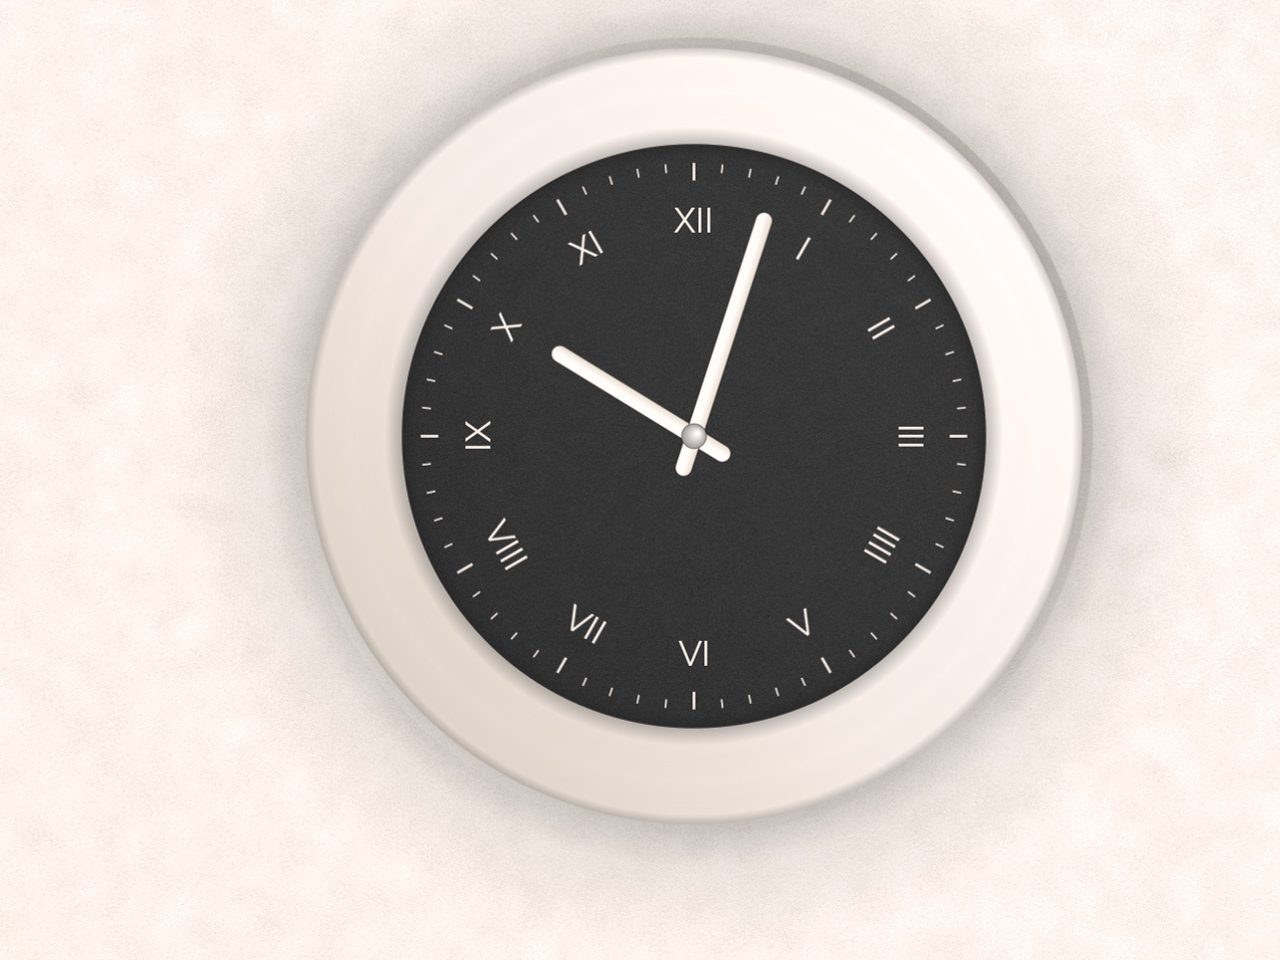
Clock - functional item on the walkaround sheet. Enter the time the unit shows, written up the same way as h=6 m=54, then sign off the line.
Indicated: h=10 m=3
